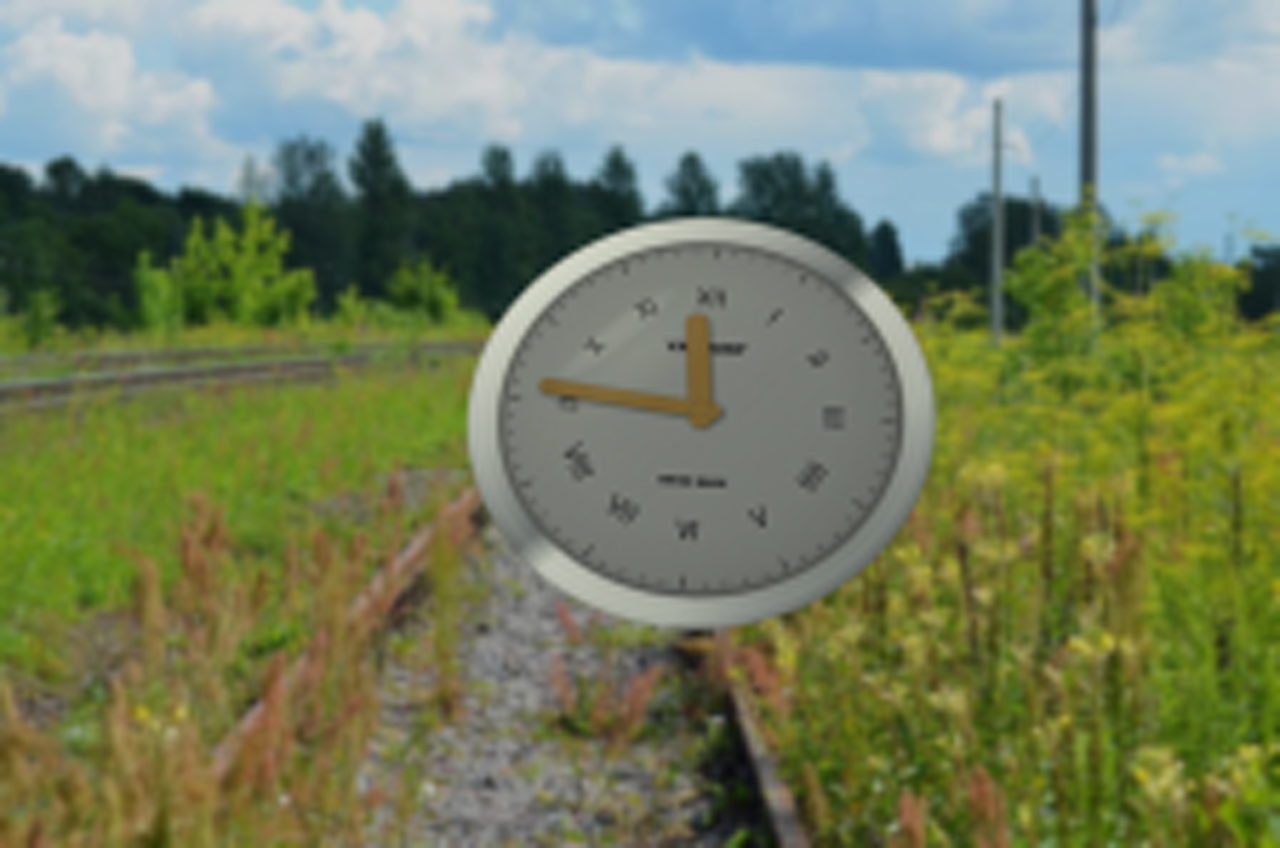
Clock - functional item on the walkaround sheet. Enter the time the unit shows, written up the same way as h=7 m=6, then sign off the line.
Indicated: h=11 m=46
